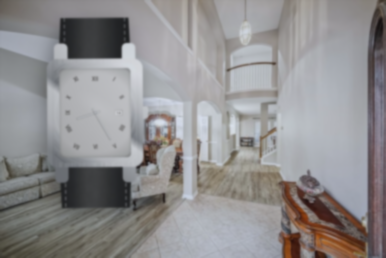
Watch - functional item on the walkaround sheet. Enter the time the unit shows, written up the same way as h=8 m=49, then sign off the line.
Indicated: h=8 m=25
